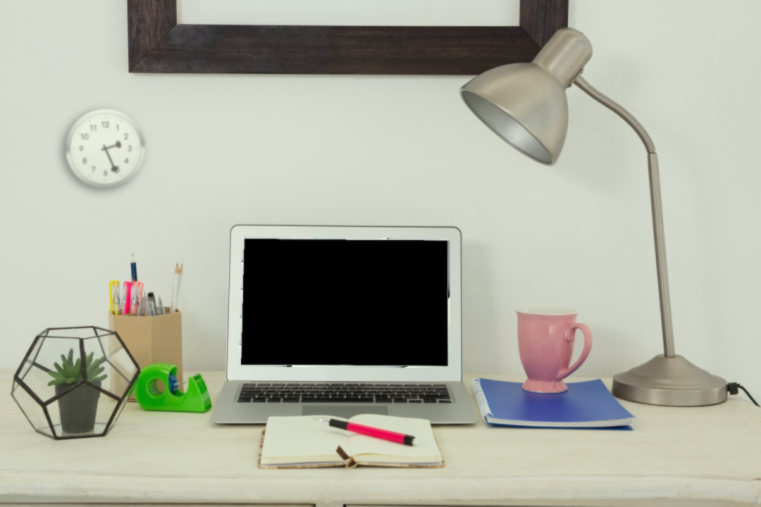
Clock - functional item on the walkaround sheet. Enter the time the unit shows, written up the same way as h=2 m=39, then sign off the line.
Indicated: h=2 m=26
